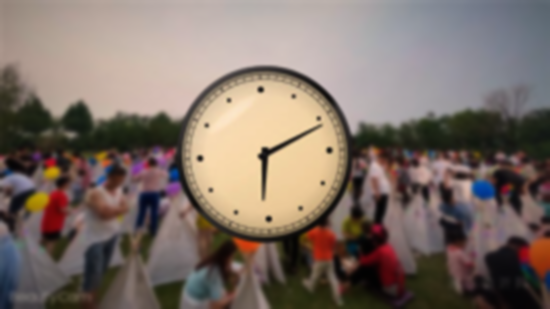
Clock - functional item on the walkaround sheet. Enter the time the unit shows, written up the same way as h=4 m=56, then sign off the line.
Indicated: h=6 m=11
